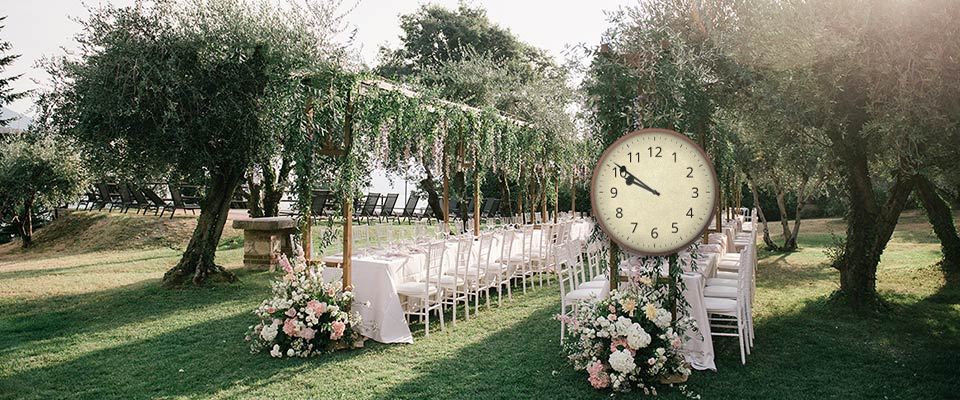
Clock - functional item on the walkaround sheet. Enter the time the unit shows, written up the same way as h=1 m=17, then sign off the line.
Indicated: h=9 m=51
